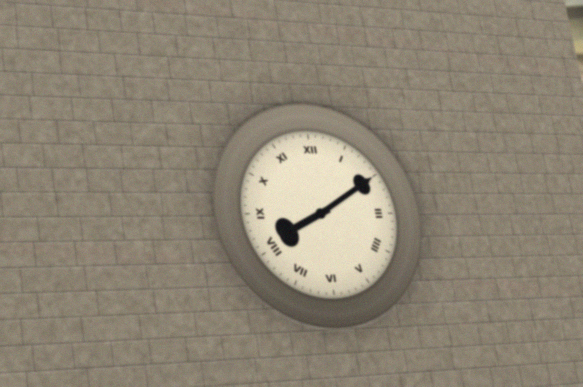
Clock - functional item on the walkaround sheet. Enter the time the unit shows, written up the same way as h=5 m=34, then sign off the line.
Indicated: h=8 m=10
